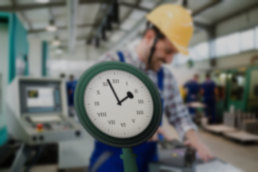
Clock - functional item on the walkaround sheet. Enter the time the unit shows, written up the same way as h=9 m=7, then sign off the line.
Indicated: h=1 m=57
